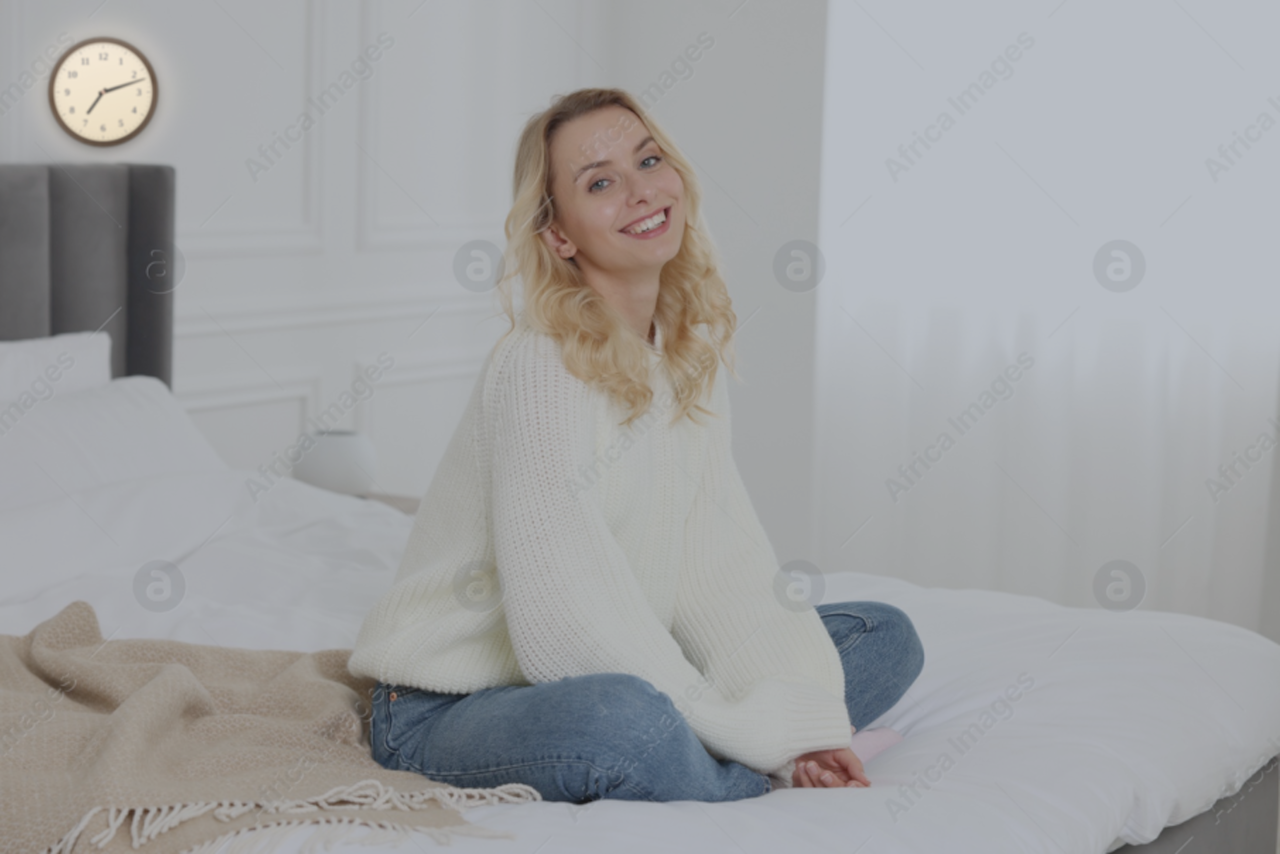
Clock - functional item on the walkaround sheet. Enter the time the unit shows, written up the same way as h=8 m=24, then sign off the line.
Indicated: h=7 m=12
